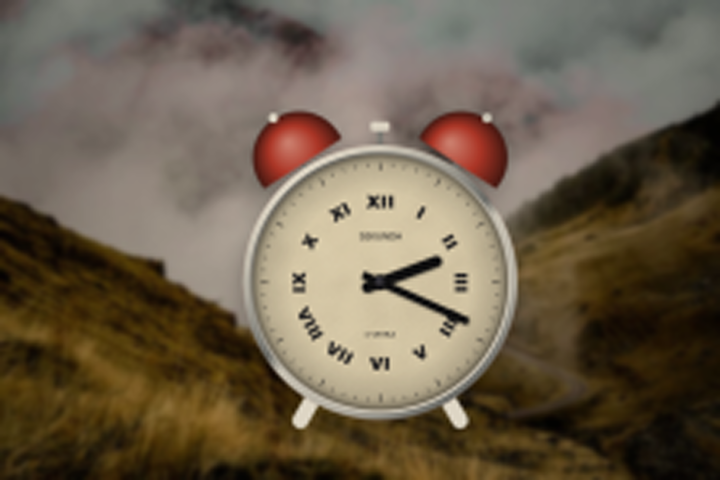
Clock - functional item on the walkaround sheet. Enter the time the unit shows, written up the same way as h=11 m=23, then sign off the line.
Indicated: h=2 m=19
